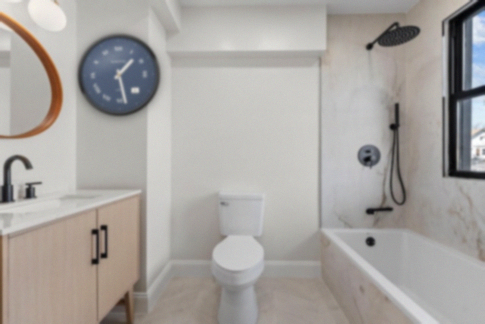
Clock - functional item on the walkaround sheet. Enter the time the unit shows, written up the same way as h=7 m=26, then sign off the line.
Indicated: h=1 m=28
